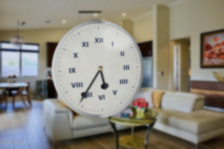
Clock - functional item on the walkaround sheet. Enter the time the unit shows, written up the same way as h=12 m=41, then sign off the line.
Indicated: h=5 m=36
